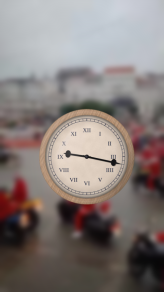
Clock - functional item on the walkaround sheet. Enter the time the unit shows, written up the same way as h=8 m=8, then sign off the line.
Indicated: h=9 m=17
